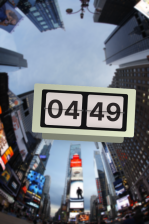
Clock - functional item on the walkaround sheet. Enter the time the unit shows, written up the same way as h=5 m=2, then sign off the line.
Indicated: h=4 m=49
